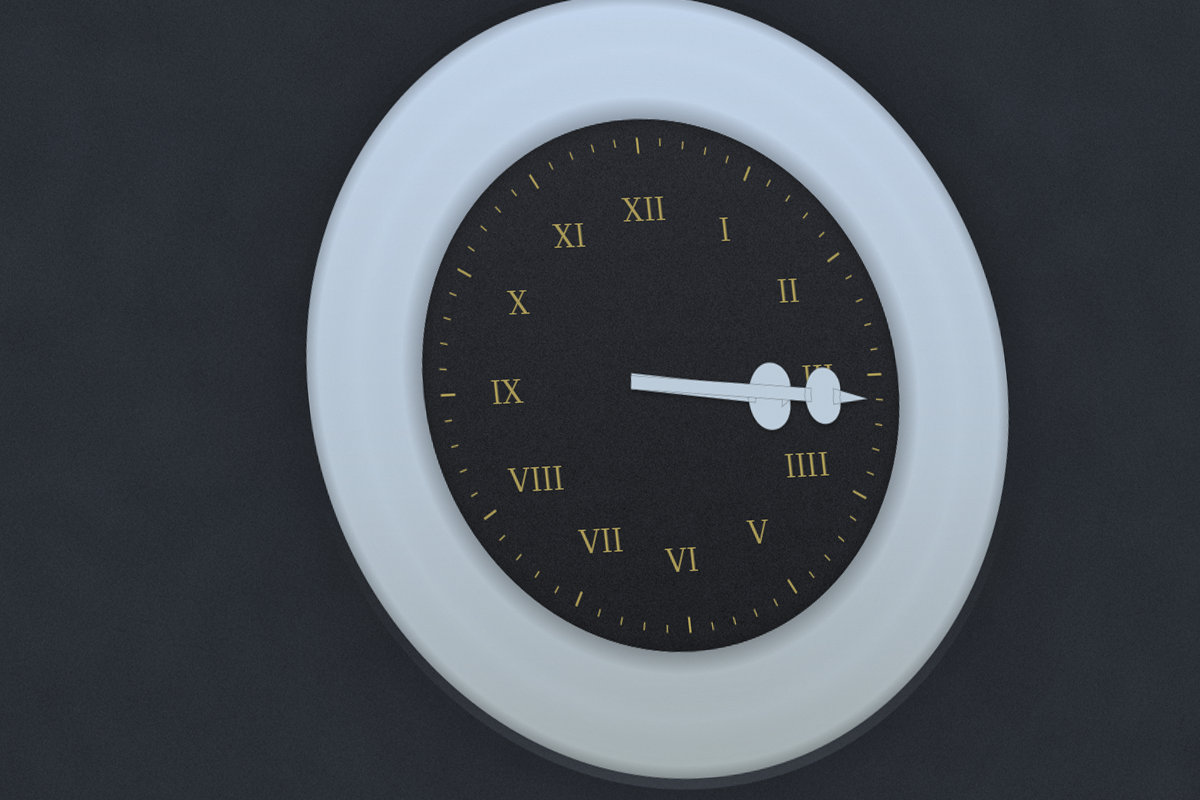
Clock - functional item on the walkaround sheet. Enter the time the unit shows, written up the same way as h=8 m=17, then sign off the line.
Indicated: h=3 m=16
